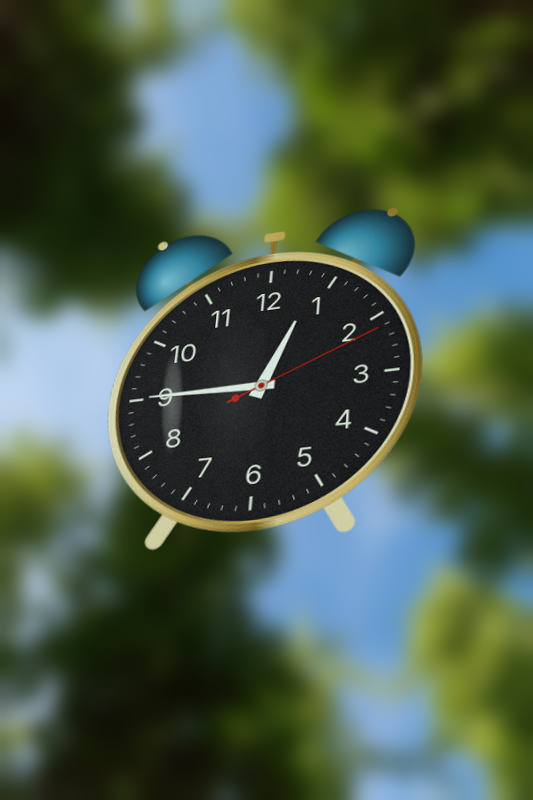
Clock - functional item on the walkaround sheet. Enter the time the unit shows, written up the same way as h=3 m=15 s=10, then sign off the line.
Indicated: h=12 m=45 s=11
